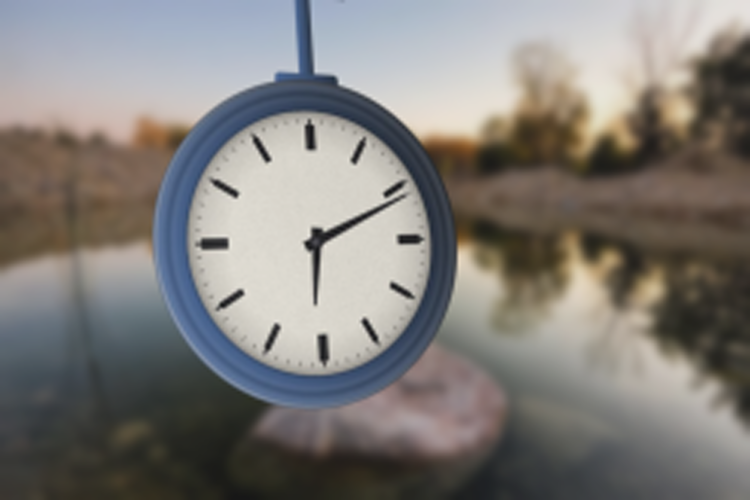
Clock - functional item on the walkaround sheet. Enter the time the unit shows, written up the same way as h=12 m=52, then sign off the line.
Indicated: h=6 m=11
